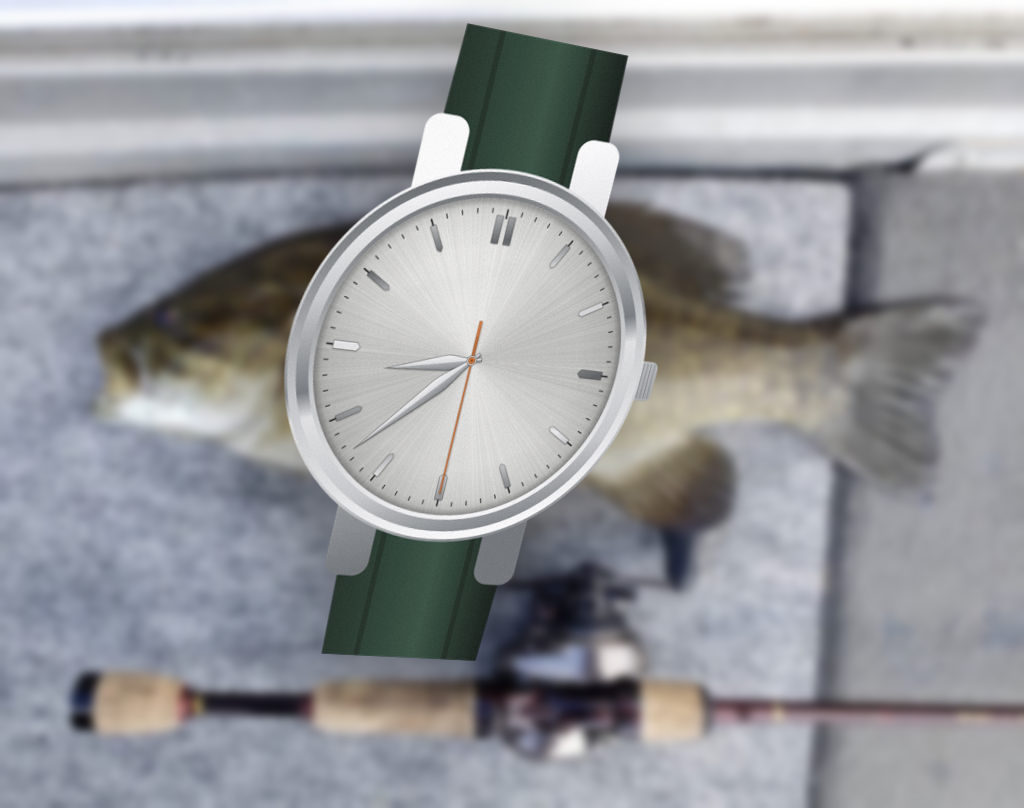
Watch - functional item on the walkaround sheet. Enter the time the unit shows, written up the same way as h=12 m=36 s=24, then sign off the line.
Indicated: h=8 m=37 s=30
